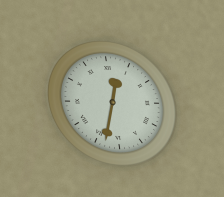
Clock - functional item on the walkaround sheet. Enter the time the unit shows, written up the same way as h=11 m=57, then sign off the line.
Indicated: h=12 m=33
